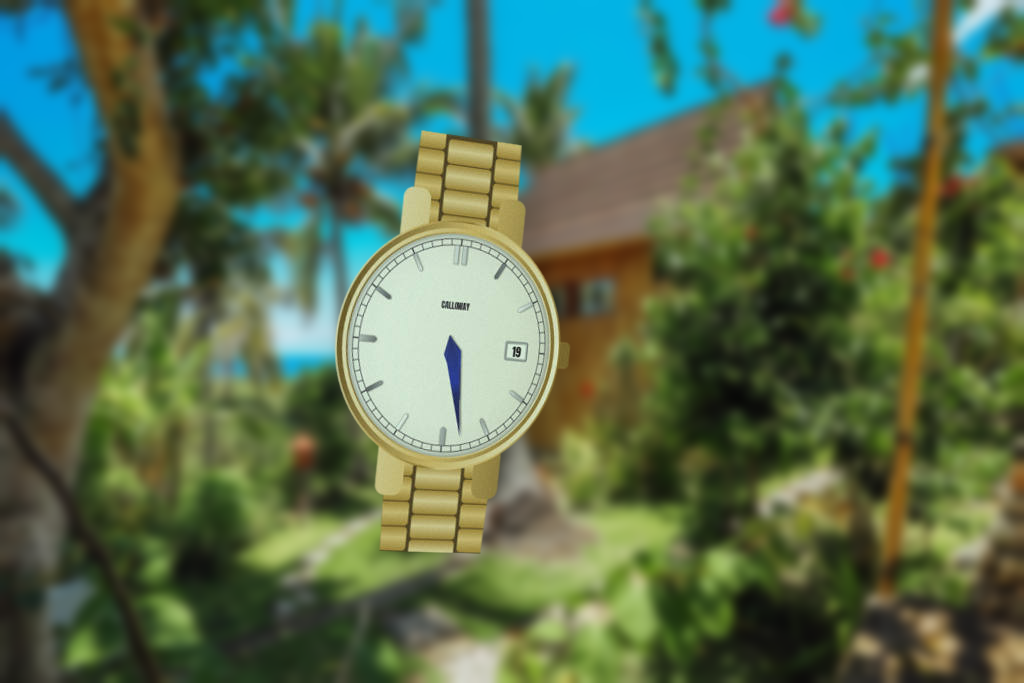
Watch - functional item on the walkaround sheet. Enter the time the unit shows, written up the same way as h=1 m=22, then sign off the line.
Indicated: h=5 m=28
